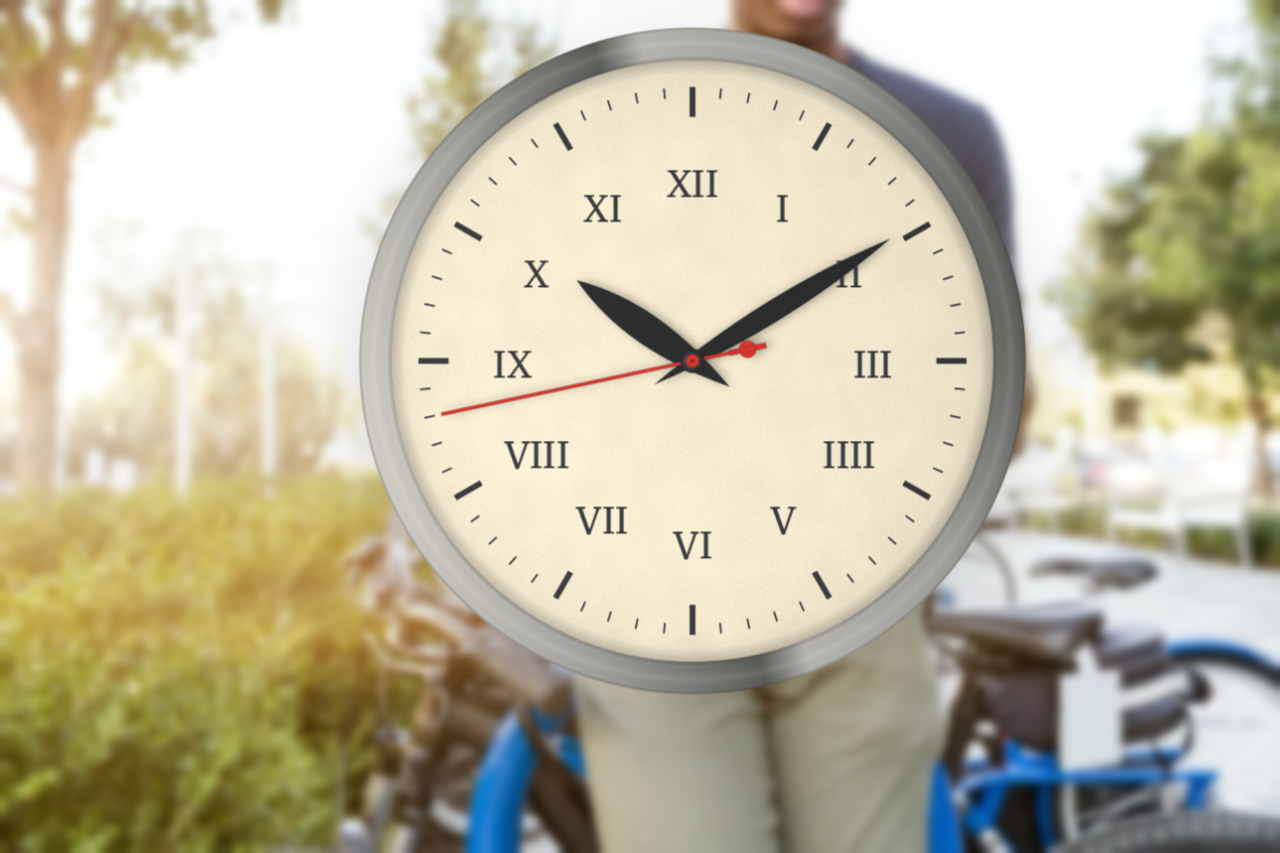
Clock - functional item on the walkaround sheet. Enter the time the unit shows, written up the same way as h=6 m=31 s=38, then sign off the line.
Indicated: h=10 m=9 s=43
